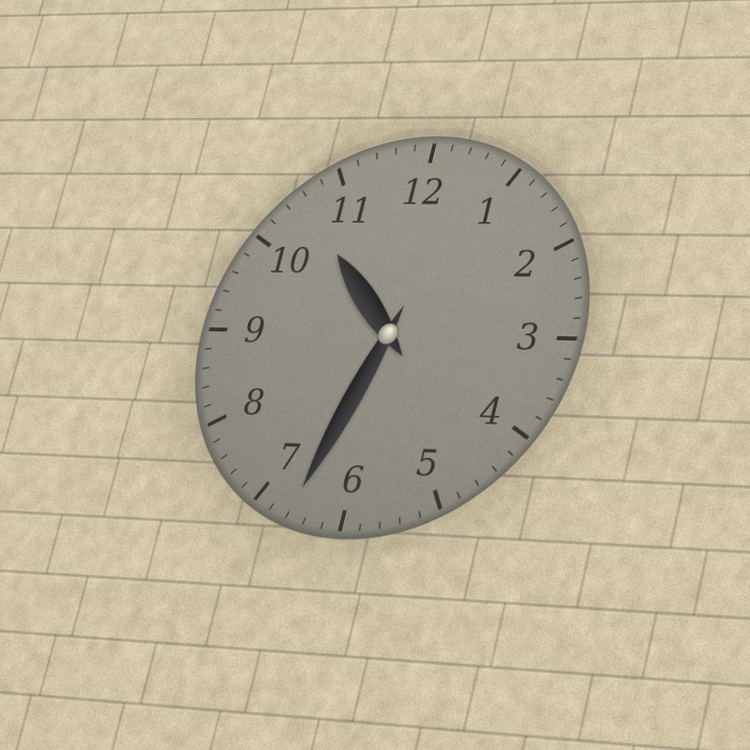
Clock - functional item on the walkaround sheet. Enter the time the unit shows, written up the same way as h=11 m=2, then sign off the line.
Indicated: h=10 m=33
